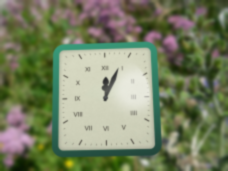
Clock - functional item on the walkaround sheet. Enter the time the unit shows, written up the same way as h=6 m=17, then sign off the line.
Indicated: h=12 m=4
